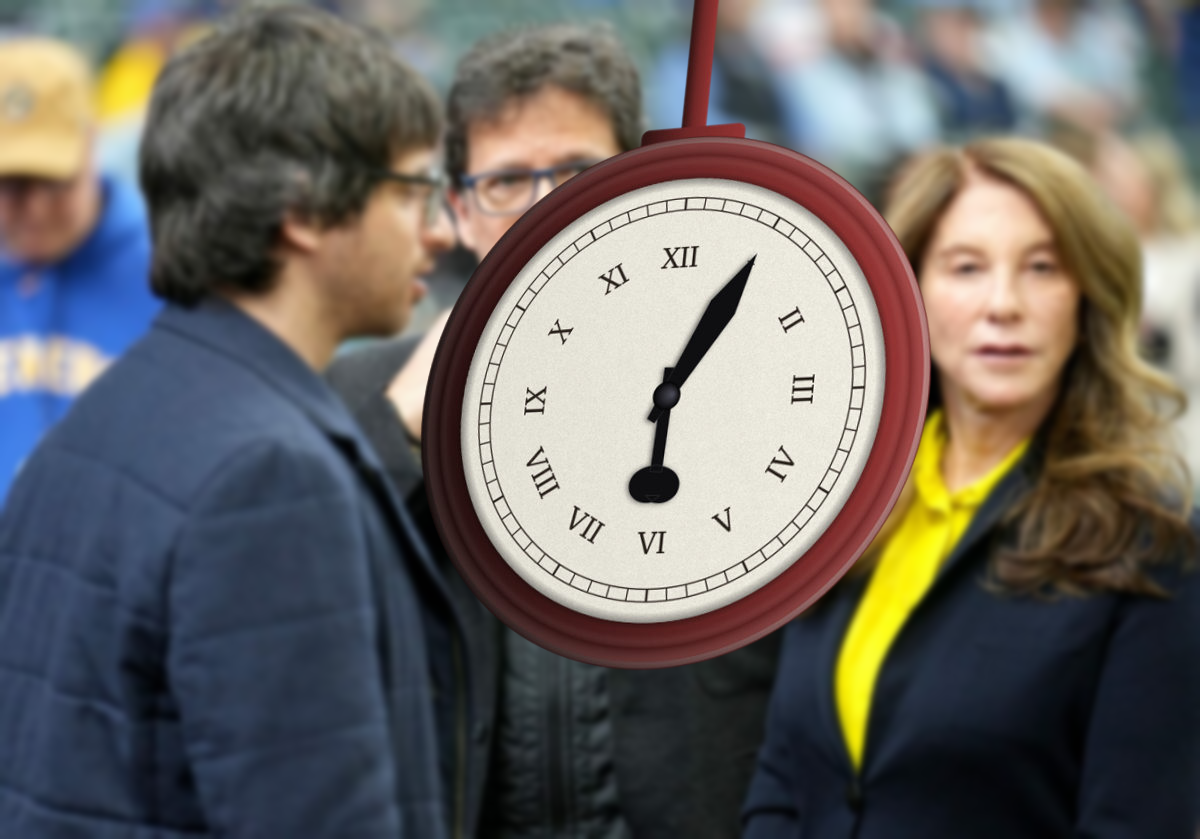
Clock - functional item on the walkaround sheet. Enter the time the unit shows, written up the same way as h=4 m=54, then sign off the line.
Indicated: h=6 m=5
